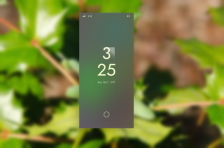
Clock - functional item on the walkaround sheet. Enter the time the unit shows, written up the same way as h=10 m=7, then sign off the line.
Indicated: h=3 m=25
